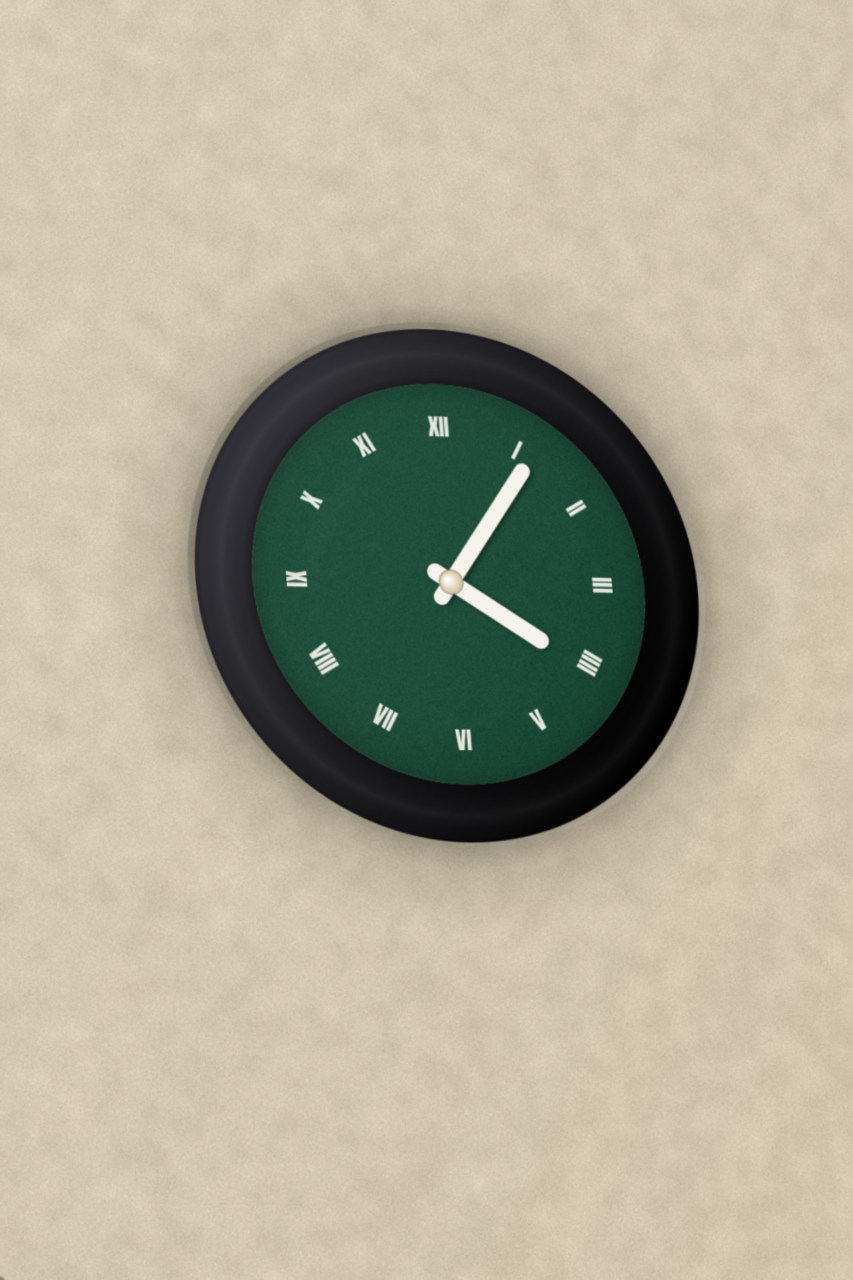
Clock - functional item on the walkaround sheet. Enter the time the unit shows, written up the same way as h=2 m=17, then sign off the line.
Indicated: h=4 m=6
